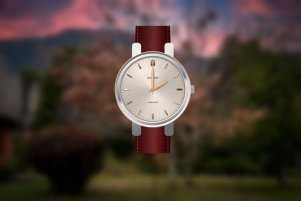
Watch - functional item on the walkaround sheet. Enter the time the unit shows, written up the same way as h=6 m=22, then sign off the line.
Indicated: h=2 m=0
